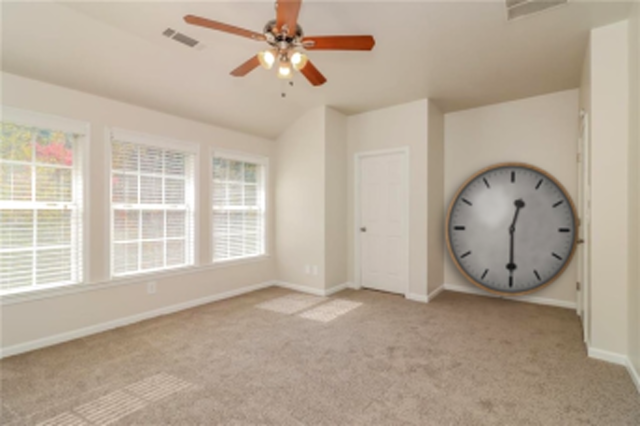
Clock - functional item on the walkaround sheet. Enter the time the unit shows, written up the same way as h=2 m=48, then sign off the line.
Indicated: h=12 m=30
